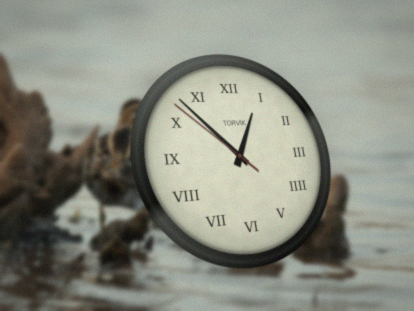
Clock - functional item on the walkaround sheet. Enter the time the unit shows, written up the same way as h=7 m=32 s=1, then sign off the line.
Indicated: h=12 m=52 s=52
